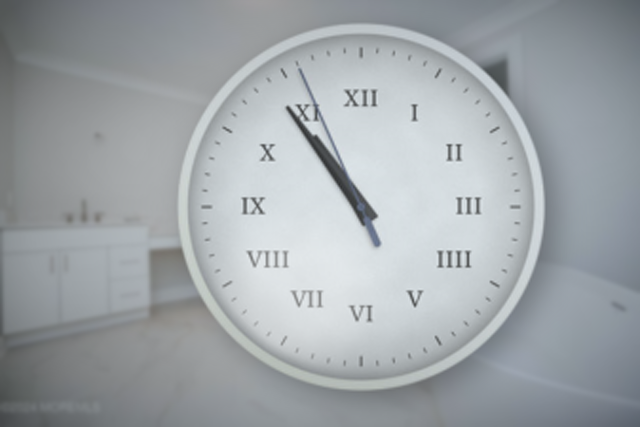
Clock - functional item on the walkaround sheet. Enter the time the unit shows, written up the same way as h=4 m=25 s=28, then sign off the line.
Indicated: h=10 m=53 s=56
